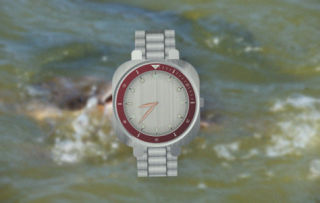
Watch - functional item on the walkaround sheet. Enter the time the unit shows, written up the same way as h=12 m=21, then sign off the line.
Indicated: h=8 m=37
